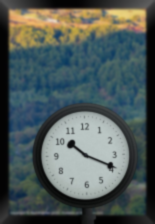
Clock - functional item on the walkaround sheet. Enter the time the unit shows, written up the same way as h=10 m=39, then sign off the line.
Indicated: h=10 m=19
